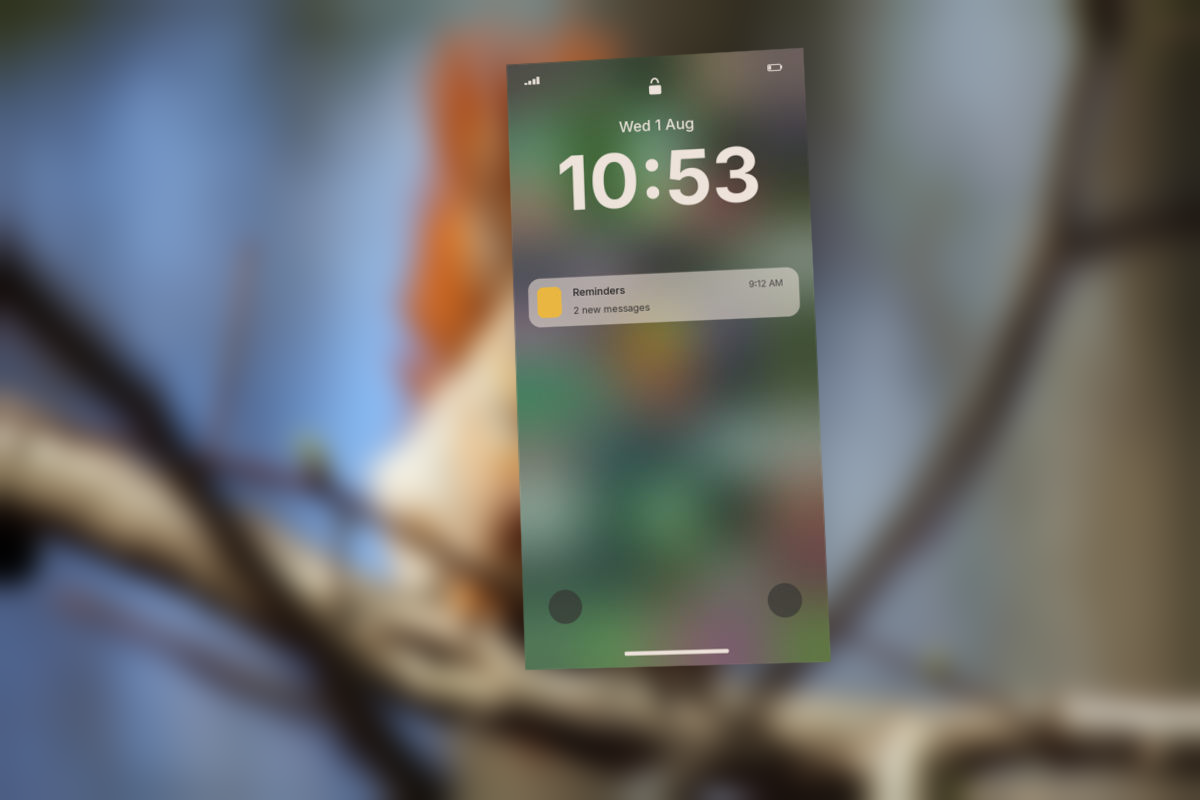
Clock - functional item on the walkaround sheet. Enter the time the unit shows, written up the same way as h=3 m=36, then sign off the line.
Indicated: h=10 m=53
